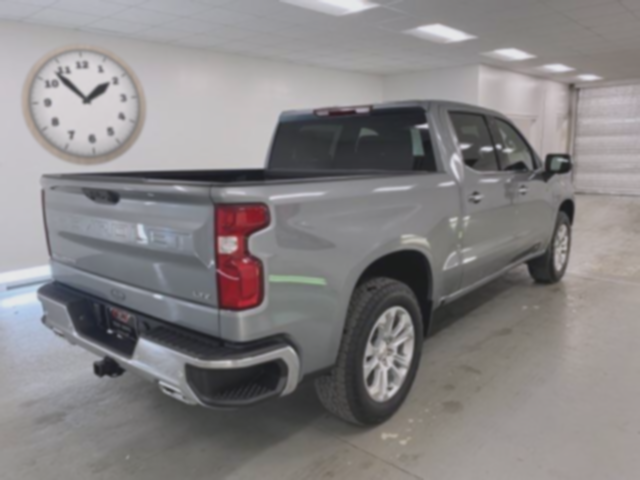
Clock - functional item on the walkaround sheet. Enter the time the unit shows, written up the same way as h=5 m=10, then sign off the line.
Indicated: h=1 m=53
